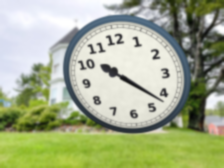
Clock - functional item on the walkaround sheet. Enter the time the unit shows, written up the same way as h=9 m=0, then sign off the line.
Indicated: h=10 m=22
